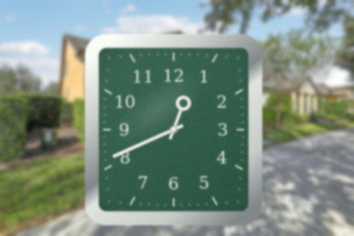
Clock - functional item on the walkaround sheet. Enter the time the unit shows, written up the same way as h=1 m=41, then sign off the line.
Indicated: h=12 m=41
